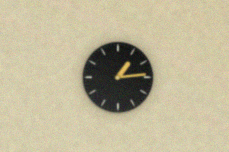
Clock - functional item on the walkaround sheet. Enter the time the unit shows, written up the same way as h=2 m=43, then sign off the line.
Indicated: h=1 m=14
